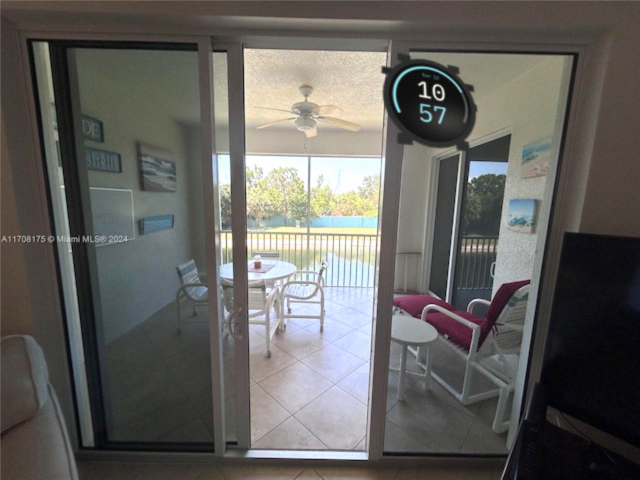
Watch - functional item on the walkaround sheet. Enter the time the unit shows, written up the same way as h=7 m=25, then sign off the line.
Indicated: h=10 m=57
